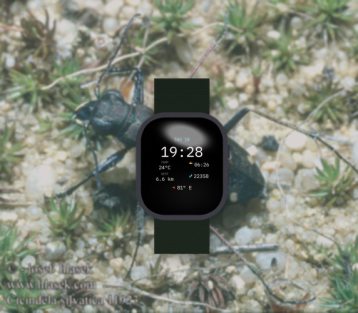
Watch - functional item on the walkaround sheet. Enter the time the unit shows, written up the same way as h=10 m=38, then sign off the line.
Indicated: h=19 m=28
